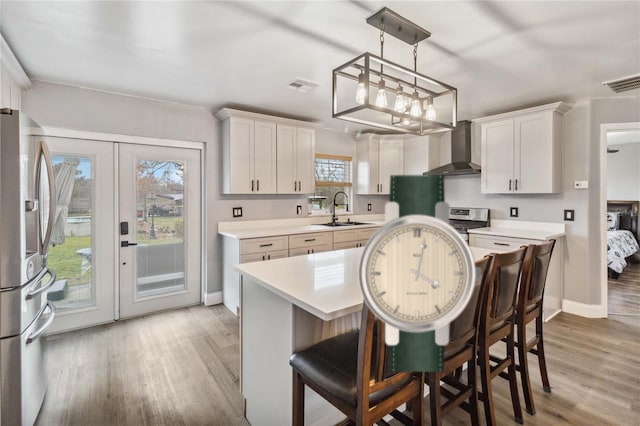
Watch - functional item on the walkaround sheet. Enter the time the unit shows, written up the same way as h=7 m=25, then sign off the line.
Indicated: h=4 m=2
